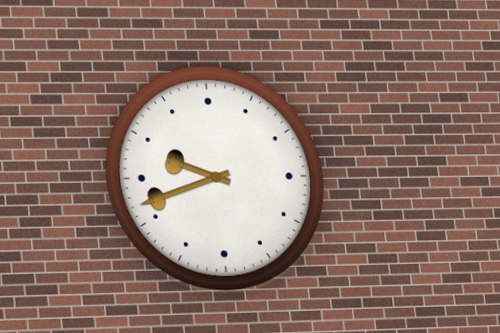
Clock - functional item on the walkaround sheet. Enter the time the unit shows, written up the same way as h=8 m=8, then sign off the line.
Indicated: h=9 m=42
